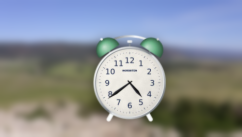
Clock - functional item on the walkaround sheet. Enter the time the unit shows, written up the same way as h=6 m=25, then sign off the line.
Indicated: h=4 m=39
